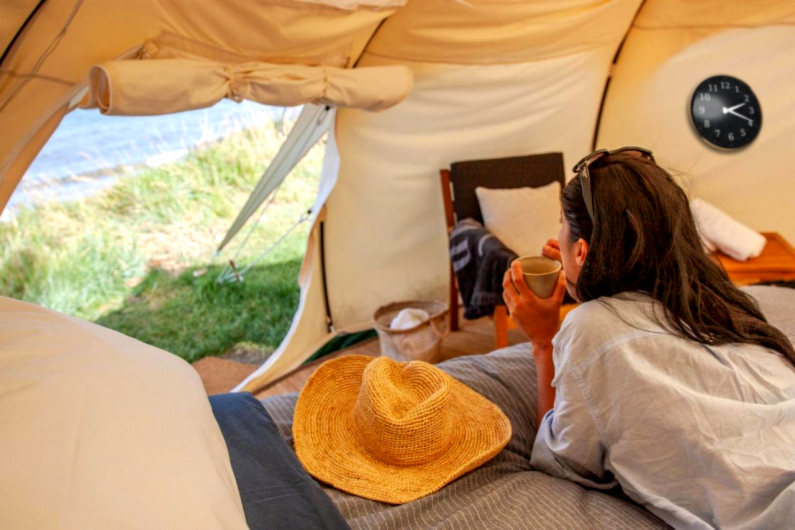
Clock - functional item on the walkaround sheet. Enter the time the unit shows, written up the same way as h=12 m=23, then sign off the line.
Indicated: h=2 m=19
